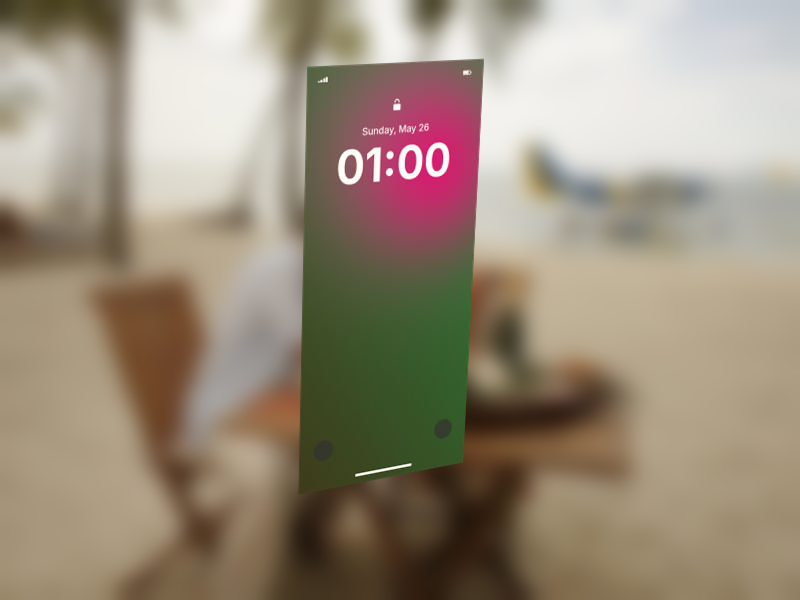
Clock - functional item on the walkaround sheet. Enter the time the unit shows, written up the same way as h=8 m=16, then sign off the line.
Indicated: h=1 m=0
